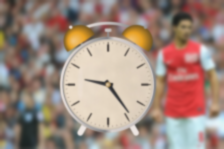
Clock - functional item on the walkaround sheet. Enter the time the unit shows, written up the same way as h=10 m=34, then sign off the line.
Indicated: h=9 m=24
